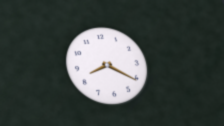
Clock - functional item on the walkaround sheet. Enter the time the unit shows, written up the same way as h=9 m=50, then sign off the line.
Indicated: h=8 m=21
